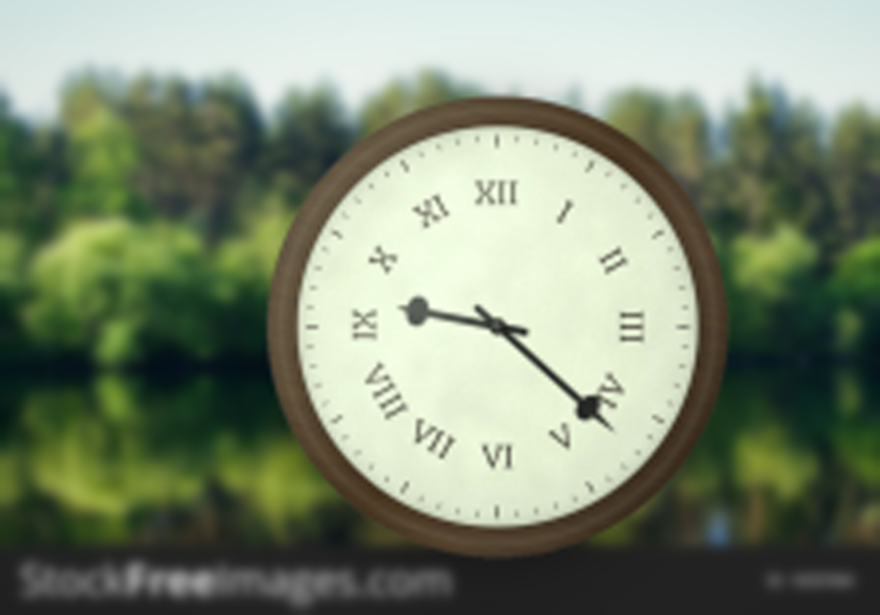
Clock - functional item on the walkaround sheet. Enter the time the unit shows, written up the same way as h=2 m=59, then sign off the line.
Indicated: h=9 m=22
